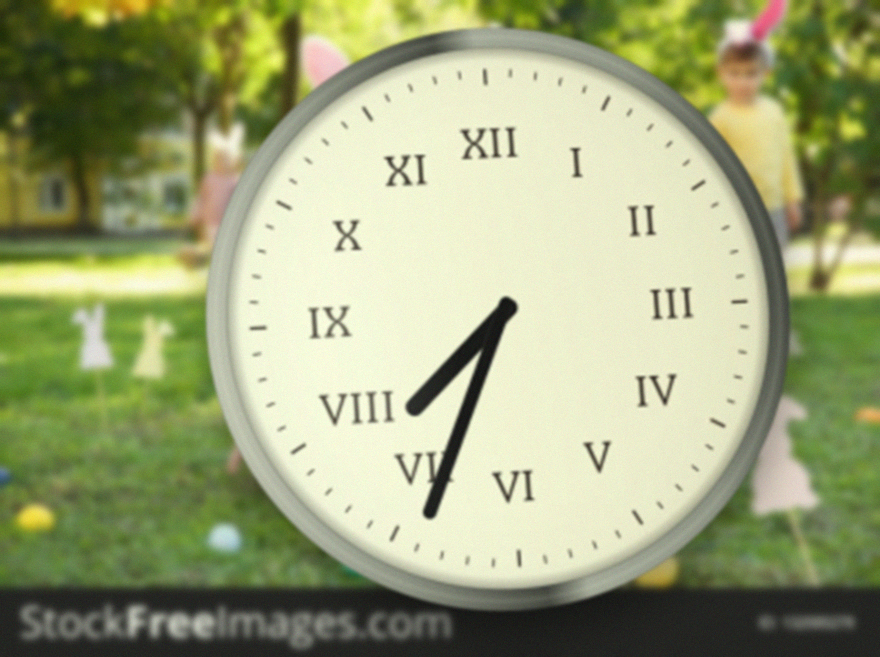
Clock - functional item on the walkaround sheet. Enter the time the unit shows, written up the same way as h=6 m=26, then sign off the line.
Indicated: h=7 m=34
